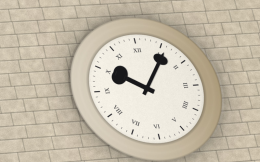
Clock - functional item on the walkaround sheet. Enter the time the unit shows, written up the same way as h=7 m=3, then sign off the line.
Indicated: h=10 m=6
